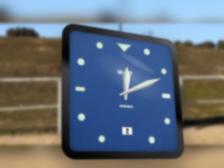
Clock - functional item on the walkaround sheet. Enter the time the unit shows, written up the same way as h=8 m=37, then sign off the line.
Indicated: h=12 m=11
